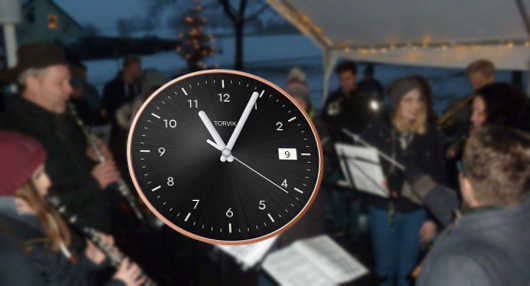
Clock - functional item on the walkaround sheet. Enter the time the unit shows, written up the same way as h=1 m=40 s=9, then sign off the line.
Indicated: h=11 m=4 s=21
